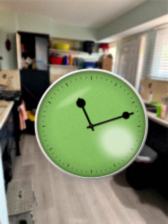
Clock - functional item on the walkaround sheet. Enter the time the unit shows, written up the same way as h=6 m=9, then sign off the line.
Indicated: h=11 m=12
